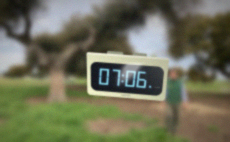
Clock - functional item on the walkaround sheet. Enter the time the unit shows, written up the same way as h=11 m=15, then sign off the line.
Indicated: h=7 m=6
